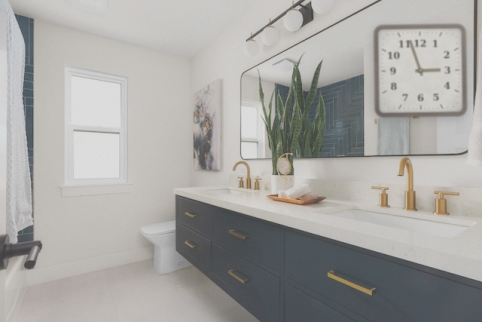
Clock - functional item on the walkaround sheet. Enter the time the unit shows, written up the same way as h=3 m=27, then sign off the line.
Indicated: h=2 m=57
